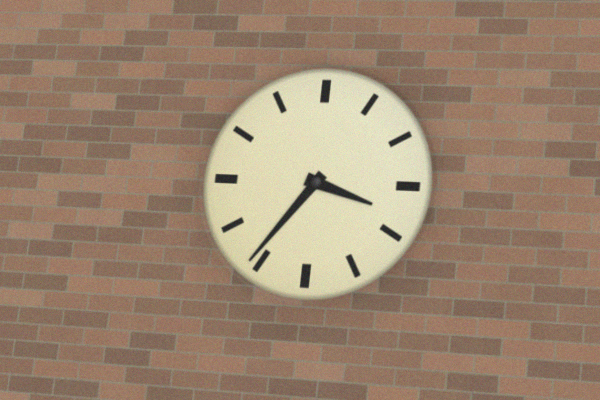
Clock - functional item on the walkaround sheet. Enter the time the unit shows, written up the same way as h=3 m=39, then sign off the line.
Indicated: h=3 m=36
